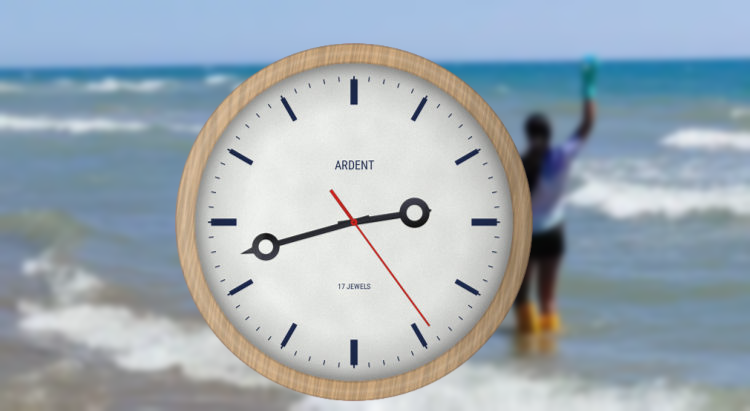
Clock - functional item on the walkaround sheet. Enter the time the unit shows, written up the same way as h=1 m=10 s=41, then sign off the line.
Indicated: h=2 m=42 s=24
